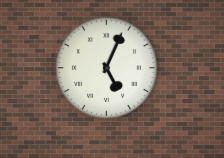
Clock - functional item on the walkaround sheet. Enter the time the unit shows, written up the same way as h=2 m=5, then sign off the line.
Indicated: h=5 m=4
